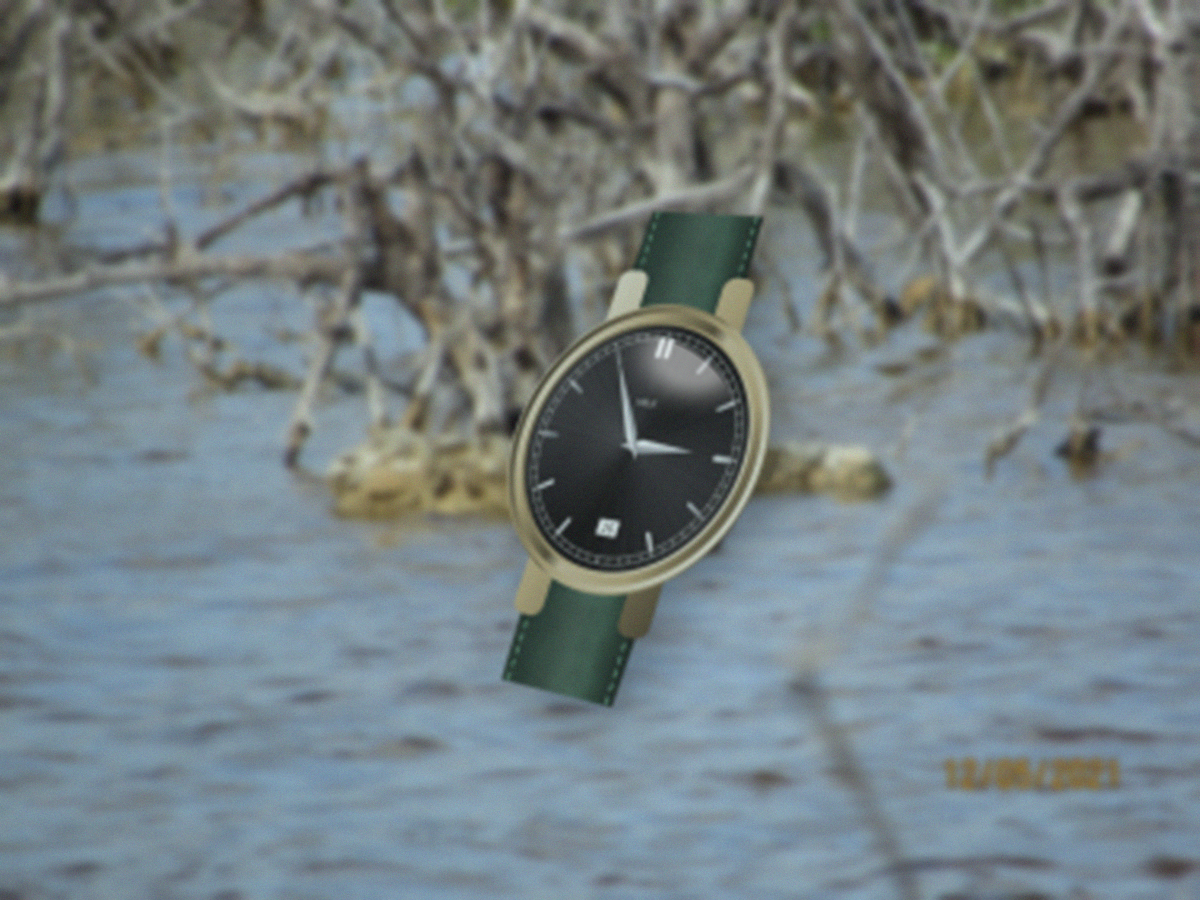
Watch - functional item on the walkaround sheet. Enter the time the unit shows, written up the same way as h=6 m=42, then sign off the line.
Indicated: h=2 m=55
